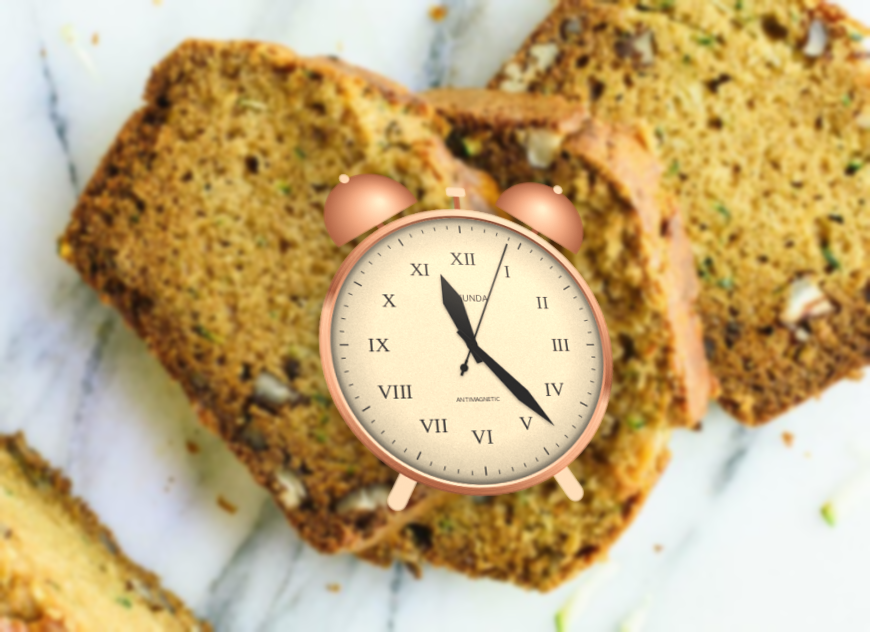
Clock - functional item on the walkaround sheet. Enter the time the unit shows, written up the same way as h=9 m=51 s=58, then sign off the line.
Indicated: h=11 m=23 s=4
